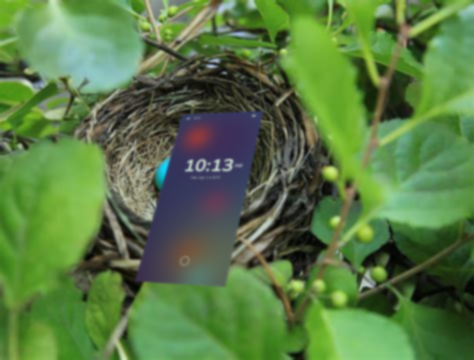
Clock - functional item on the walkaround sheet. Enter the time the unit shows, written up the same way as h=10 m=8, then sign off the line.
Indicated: h=10 m=13
